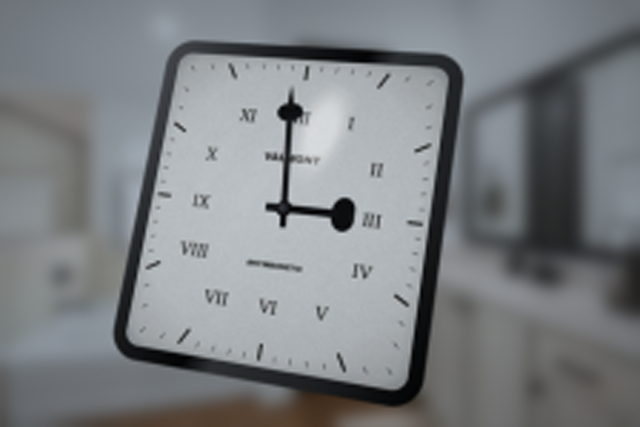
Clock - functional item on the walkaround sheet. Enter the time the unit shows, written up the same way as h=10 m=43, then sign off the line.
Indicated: h=2 m=59
